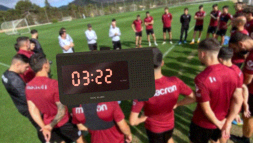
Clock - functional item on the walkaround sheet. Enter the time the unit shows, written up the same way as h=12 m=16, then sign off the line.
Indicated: h=3 m=22
